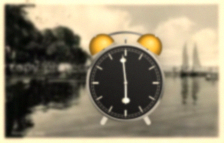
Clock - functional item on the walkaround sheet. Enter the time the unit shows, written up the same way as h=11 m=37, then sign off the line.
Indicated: h=5 m=59
